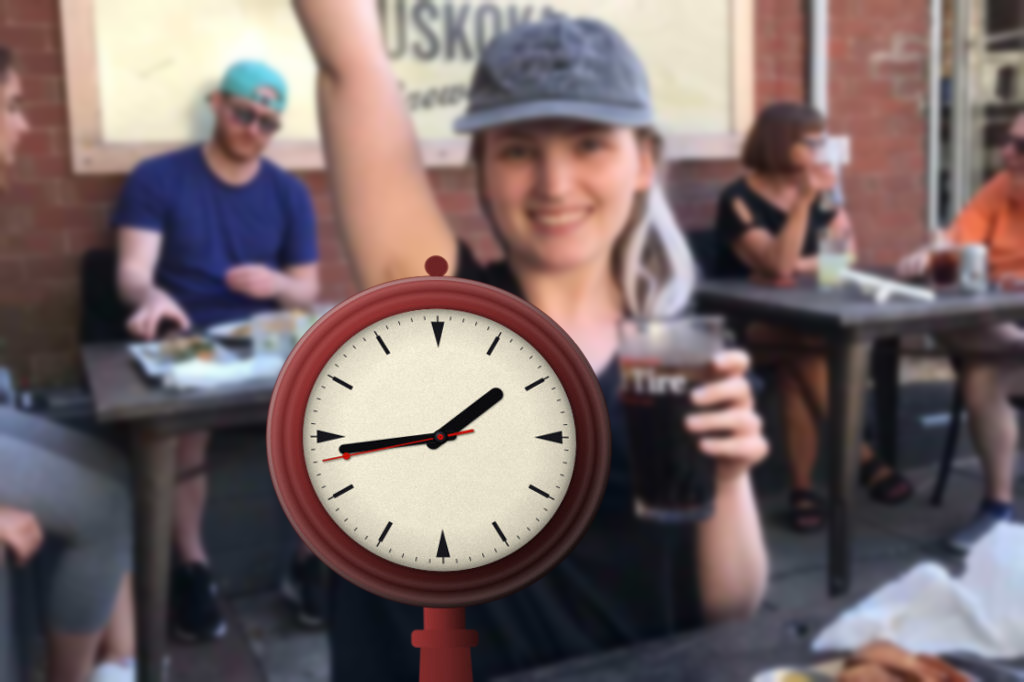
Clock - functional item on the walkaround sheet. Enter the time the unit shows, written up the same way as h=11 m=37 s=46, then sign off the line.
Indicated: h=1 m=43 s=43
